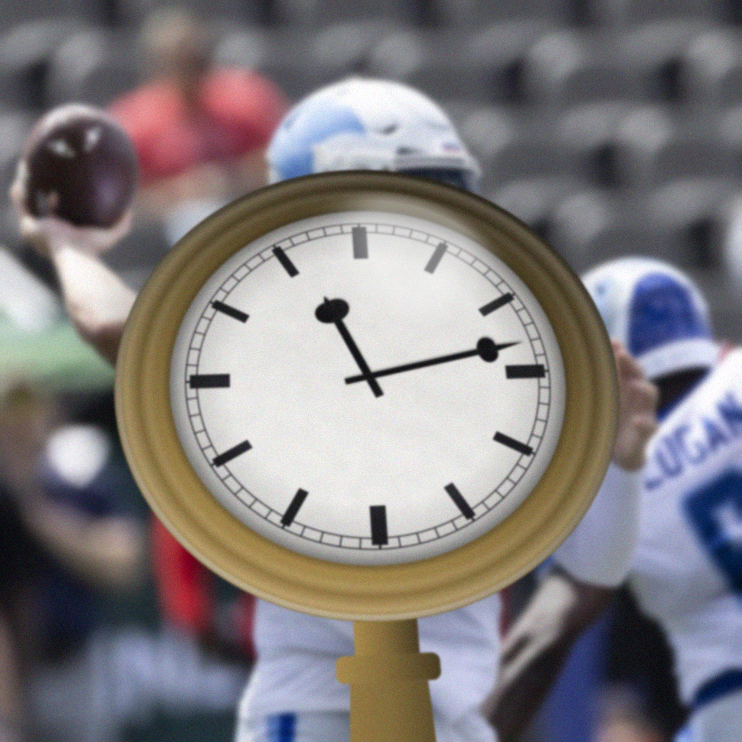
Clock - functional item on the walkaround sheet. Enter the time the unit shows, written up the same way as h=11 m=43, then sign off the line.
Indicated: h=11 m=13
